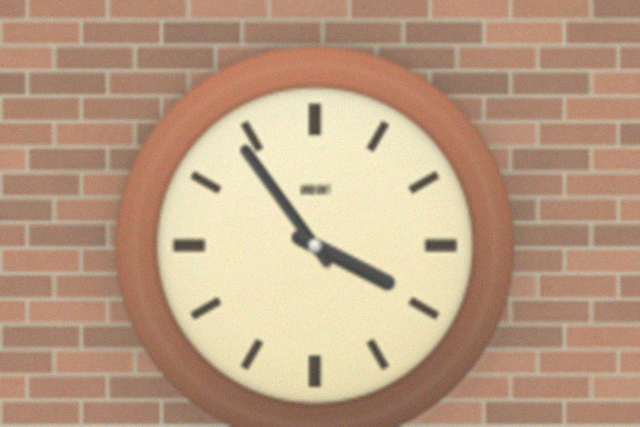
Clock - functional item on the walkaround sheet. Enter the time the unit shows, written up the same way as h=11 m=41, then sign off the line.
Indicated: h=3 m=54
